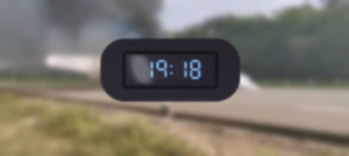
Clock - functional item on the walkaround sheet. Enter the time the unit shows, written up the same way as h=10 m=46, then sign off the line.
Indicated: h=19 m=18
